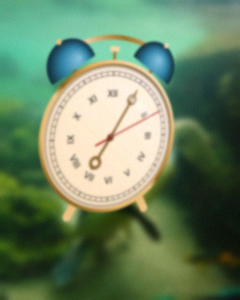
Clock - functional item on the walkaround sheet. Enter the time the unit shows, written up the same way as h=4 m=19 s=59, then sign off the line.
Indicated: h=7 m=5 s=11
